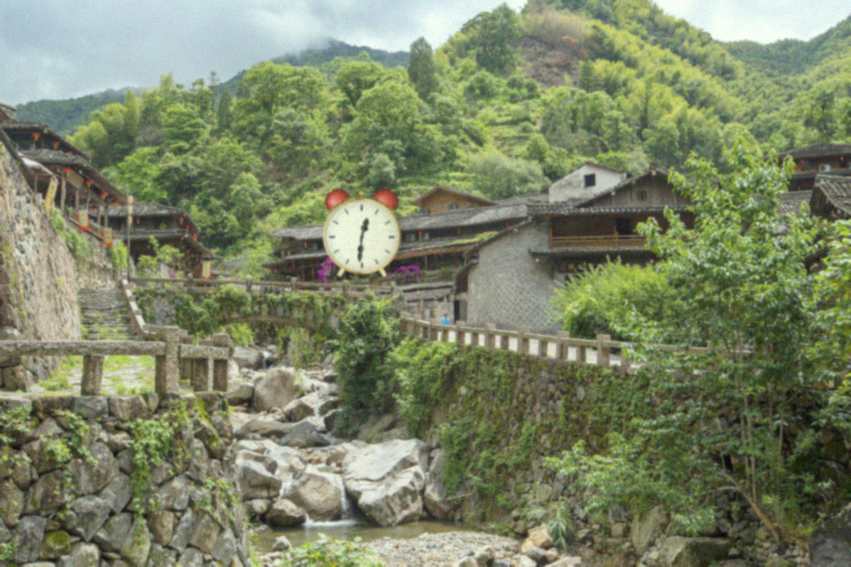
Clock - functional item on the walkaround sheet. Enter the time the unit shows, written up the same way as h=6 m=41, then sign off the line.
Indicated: h=12 m=31
